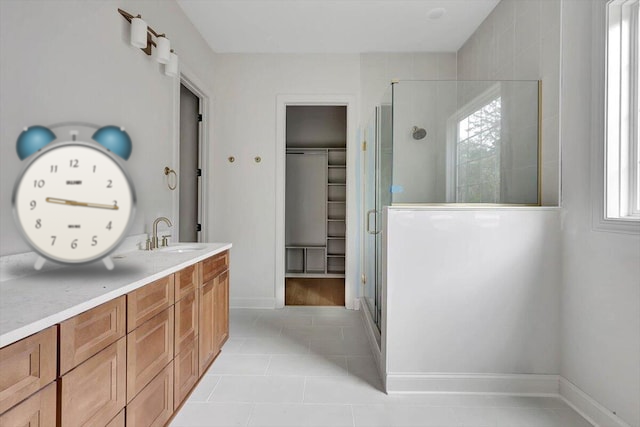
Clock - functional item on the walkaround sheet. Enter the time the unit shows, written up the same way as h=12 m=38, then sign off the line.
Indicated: h=9 m=16
